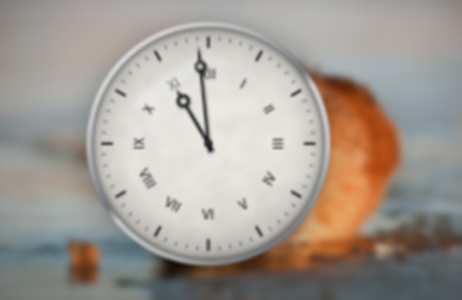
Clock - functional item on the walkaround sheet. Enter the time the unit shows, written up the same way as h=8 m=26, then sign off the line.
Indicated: h=10 m=59
